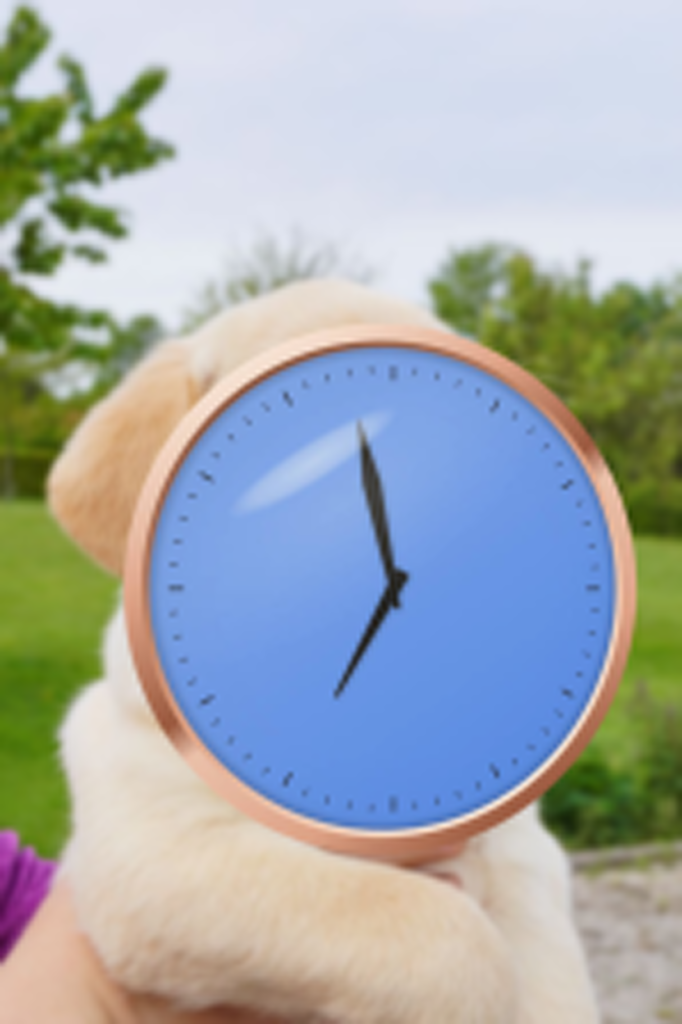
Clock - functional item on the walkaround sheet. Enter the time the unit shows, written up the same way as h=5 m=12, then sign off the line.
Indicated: h=6 m=58
